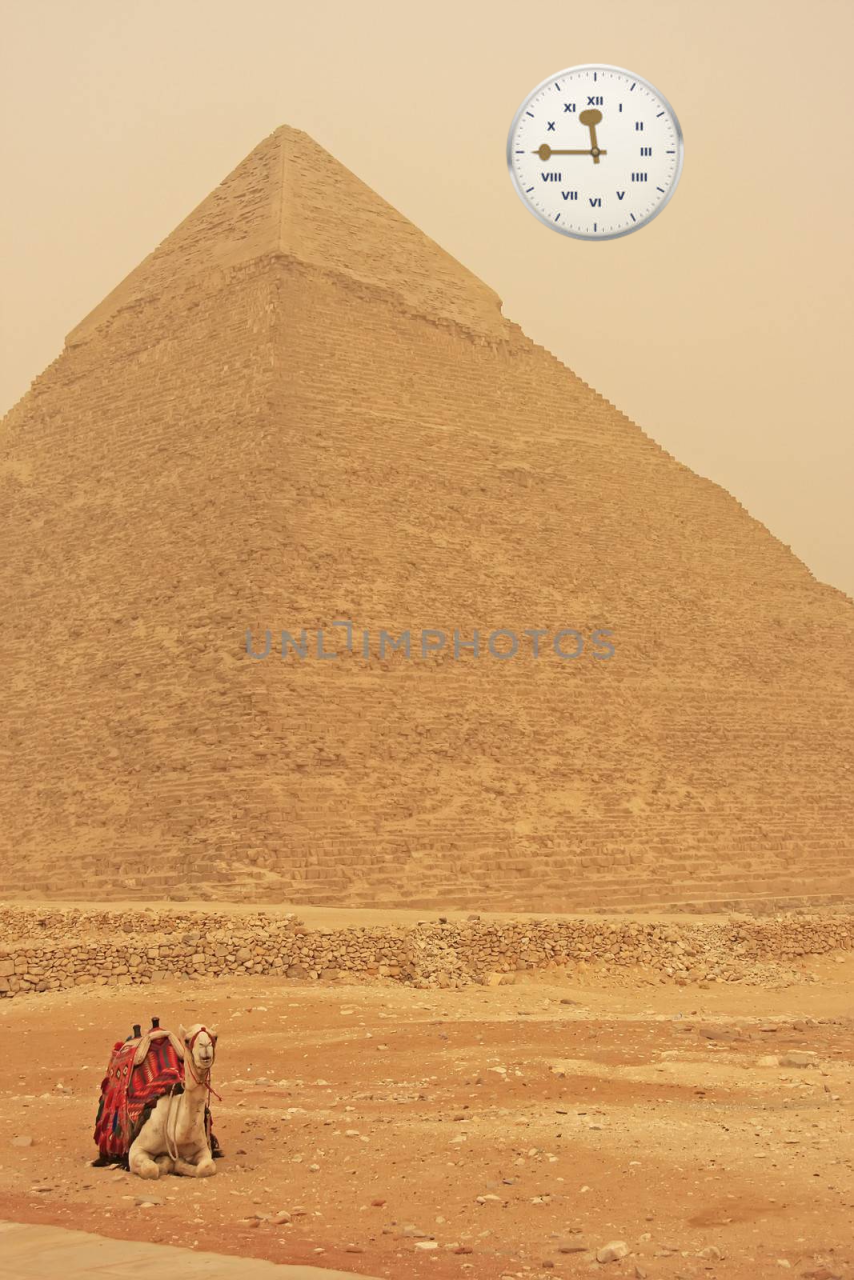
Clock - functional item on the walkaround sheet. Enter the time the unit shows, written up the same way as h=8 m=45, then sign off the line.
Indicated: h=11 m=45
